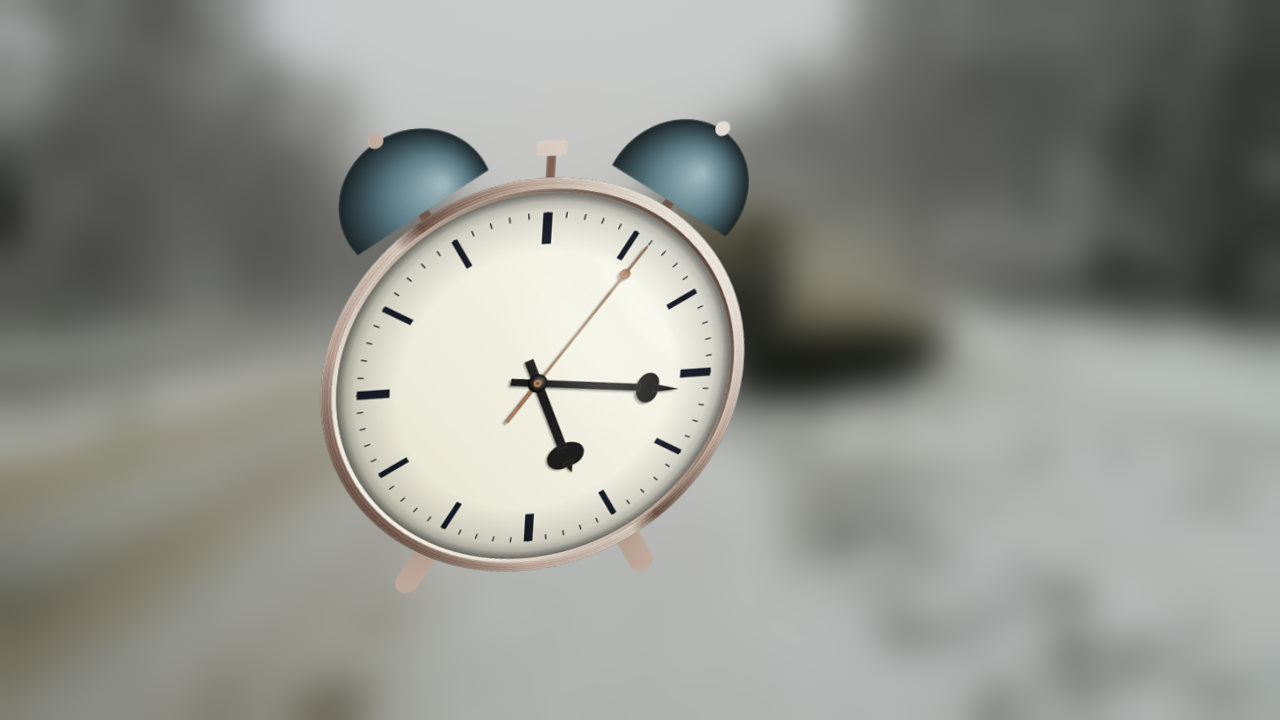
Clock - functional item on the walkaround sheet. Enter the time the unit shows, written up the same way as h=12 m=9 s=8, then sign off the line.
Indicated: h=5 m=16 s=6
